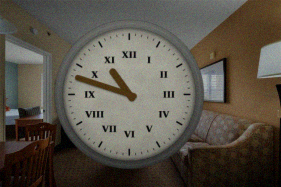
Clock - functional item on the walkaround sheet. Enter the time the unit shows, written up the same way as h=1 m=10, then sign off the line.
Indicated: h=10 m=48
